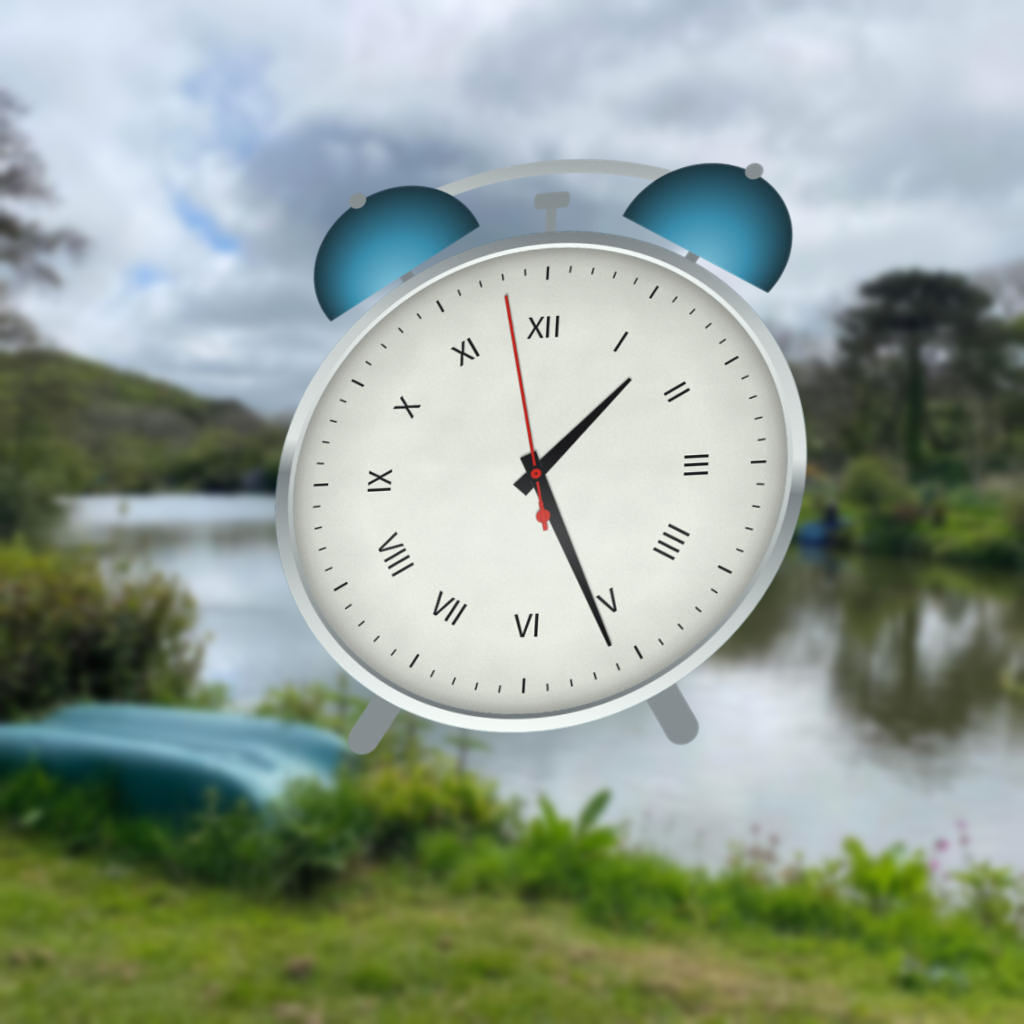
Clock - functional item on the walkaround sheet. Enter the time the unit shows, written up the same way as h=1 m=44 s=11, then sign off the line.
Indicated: h=1 m=25 s=58
